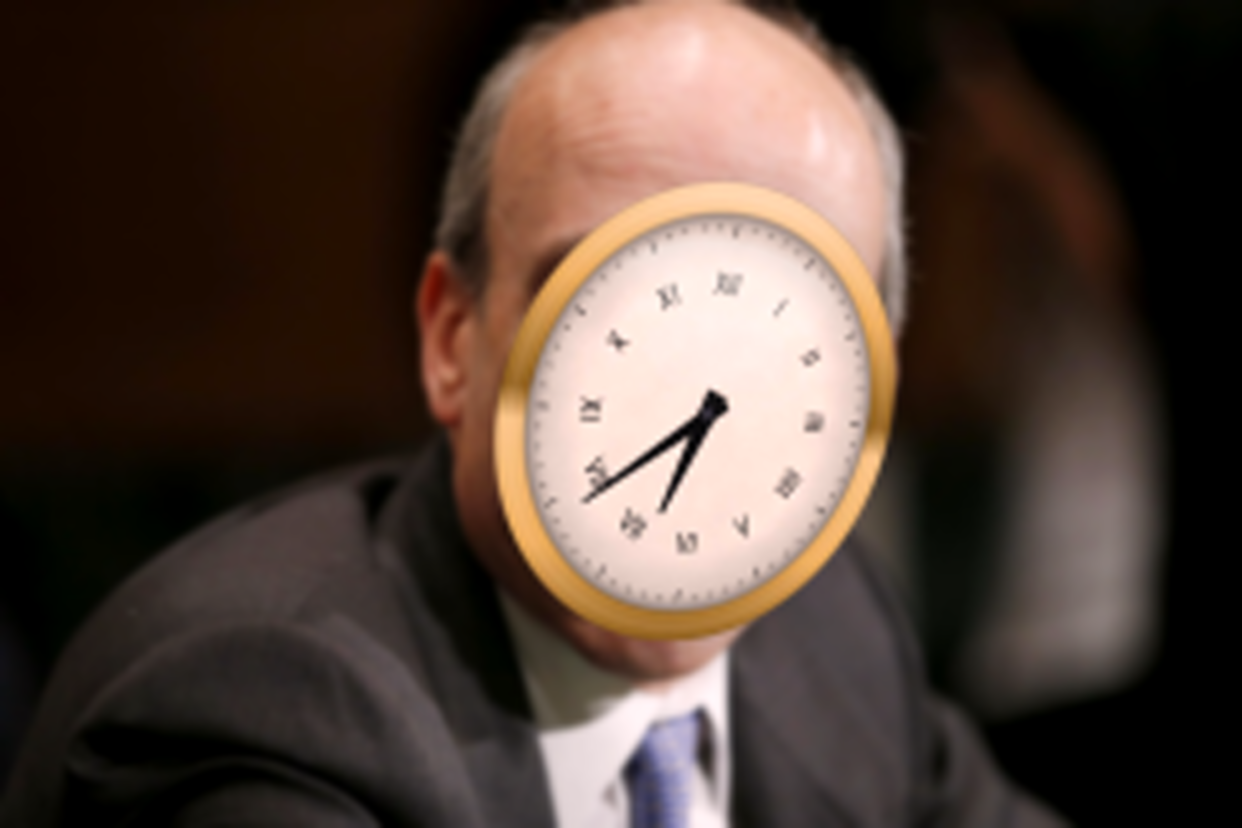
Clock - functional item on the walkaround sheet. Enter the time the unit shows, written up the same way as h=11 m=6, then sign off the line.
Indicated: h=6 m=39
